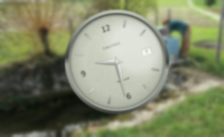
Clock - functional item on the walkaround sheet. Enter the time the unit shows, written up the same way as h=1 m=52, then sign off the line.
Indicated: h=9 m=31
